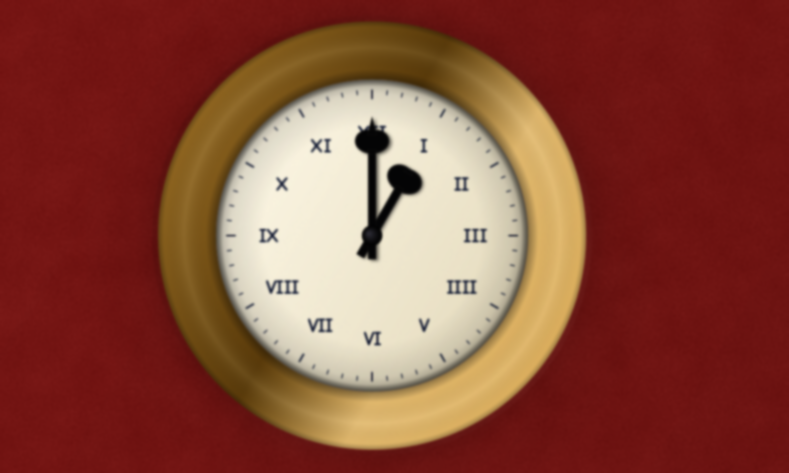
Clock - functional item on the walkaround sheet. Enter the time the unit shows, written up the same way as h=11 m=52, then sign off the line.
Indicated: h=1 m=0
